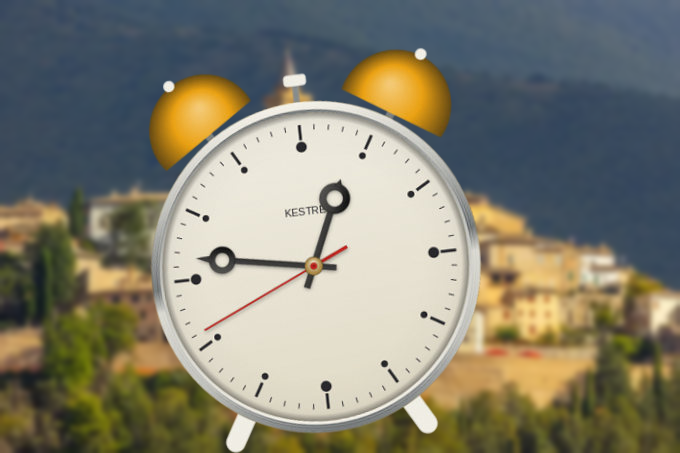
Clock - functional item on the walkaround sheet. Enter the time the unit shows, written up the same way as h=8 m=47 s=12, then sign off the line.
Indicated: h=12 m=46 s=41
